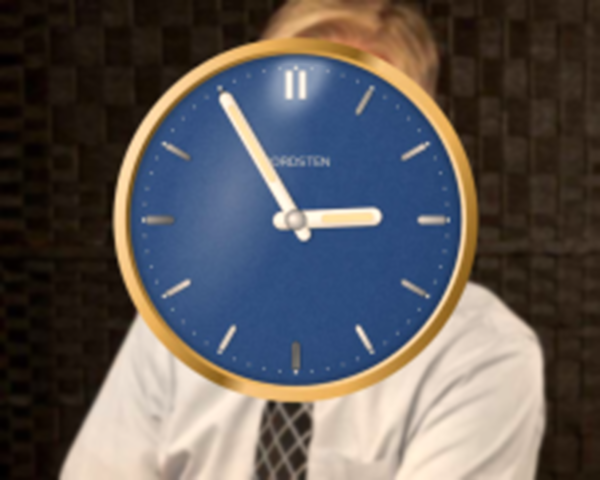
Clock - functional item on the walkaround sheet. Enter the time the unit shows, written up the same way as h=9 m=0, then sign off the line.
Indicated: h=2 m=55
